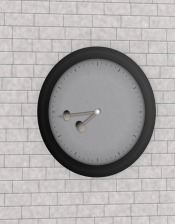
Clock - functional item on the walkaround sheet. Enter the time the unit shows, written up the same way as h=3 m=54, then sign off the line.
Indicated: h=7 m=44
